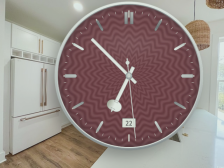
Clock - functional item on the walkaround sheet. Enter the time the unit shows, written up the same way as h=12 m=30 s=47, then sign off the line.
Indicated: h=6 m=52 s=29
